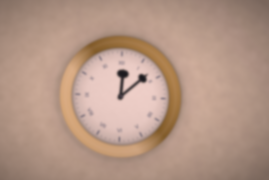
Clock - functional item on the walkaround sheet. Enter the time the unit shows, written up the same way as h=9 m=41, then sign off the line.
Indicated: h=12 m=8
